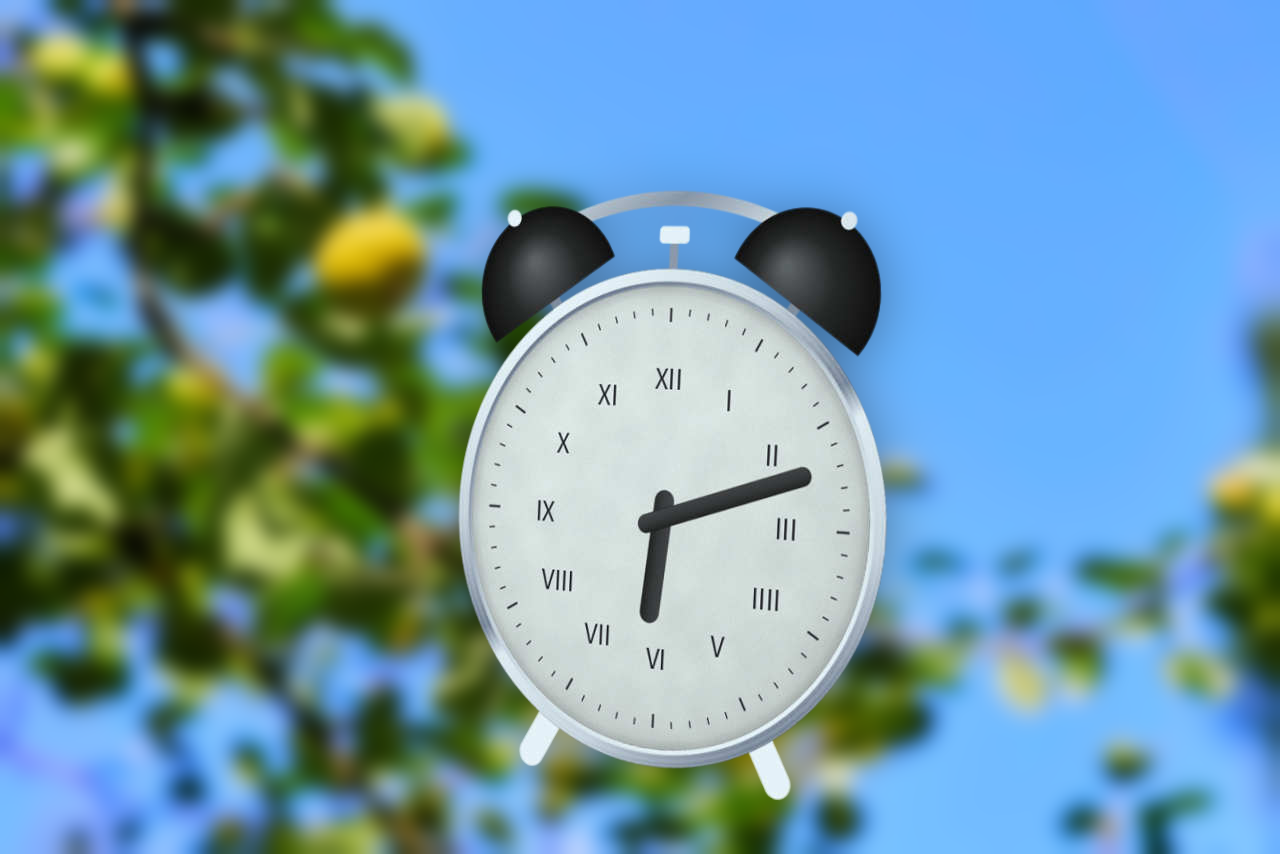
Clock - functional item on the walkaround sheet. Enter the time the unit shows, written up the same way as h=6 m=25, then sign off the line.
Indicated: h=6 m=12
